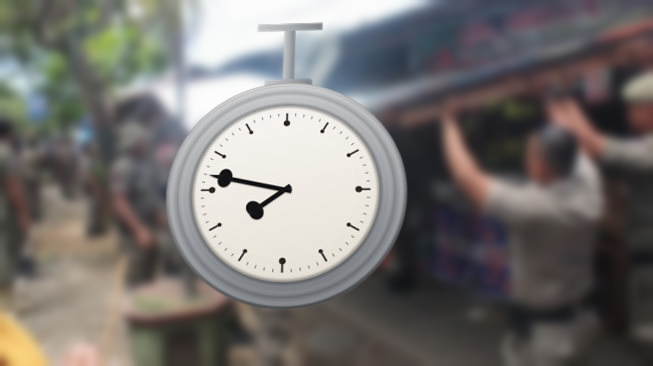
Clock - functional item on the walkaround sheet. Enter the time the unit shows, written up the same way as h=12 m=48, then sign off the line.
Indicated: h=7 m=47
